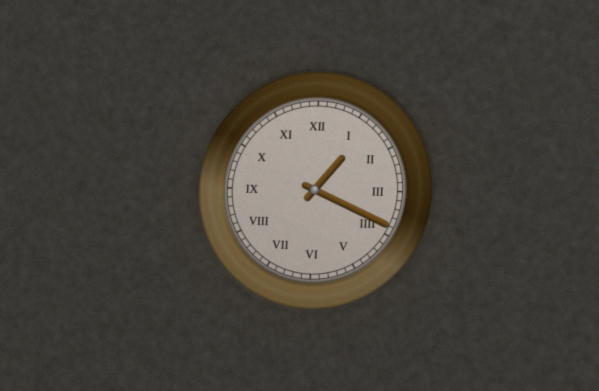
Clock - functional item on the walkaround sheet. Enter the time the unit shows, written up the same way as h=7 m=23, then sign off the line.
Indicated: h=1 m=19
